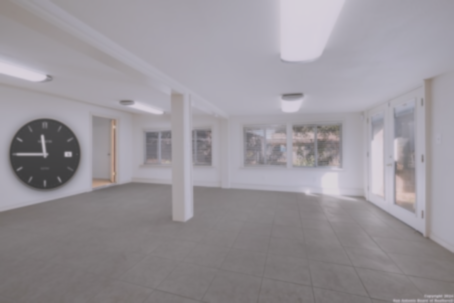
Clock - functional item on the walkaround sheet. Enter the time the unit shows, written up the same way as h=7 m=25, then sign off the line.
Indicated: h=11 m=45
